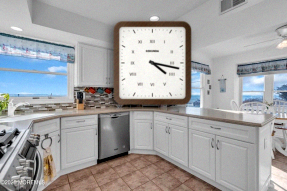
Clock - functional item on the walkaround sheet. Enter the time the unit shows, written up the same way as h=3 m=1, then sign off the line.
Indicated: h=4 m=17
